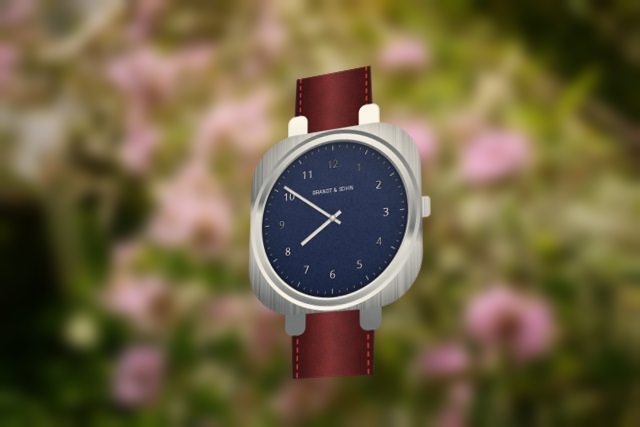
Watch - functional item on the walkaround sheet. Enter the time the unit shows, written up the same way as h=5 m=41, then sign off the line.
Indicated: h=7 m=51
